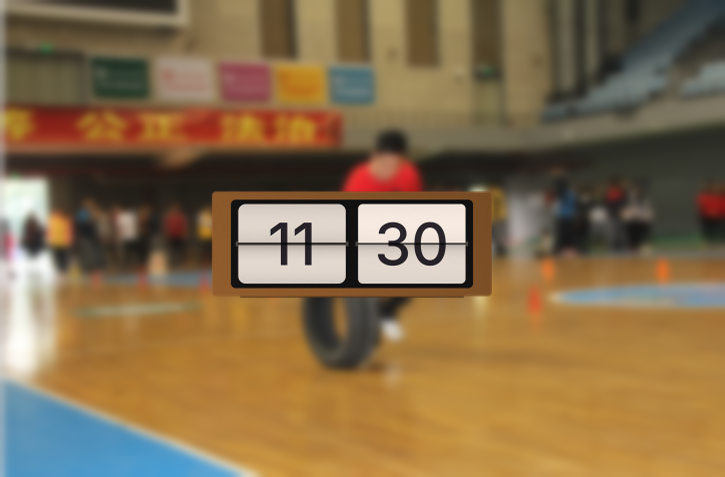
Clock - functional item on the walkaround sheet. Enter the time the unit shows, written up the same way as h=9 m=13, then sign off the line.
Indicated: h=11 m=30
